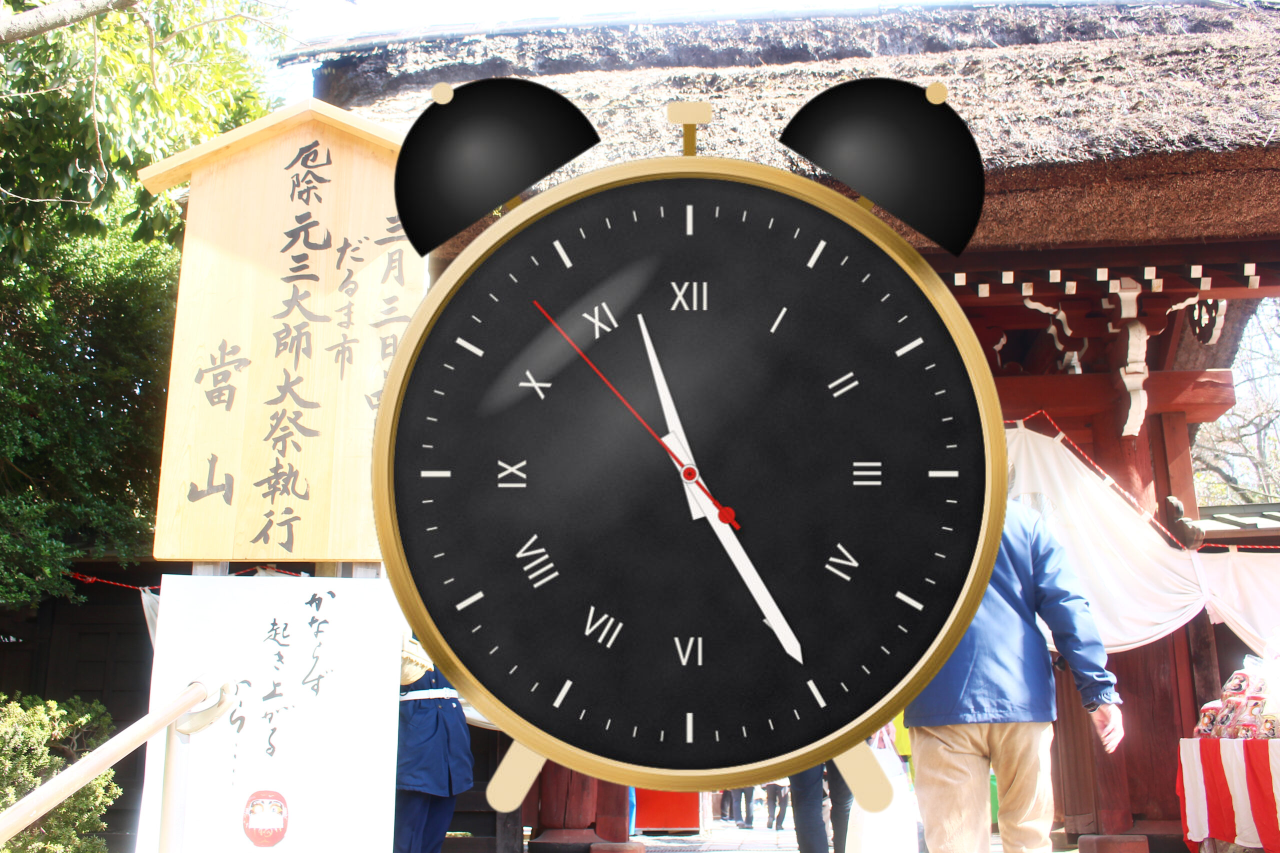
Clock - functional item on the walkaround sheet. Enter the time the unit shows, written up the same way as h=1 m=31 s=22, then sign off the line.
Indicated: h=11 m=24 s=53
